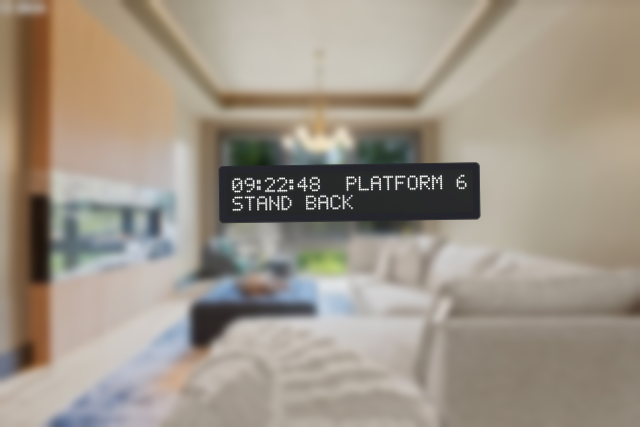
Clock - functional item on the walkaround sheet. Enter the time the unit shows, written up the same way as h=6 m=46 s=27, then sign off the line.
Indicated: h=9 m=22 s=48
